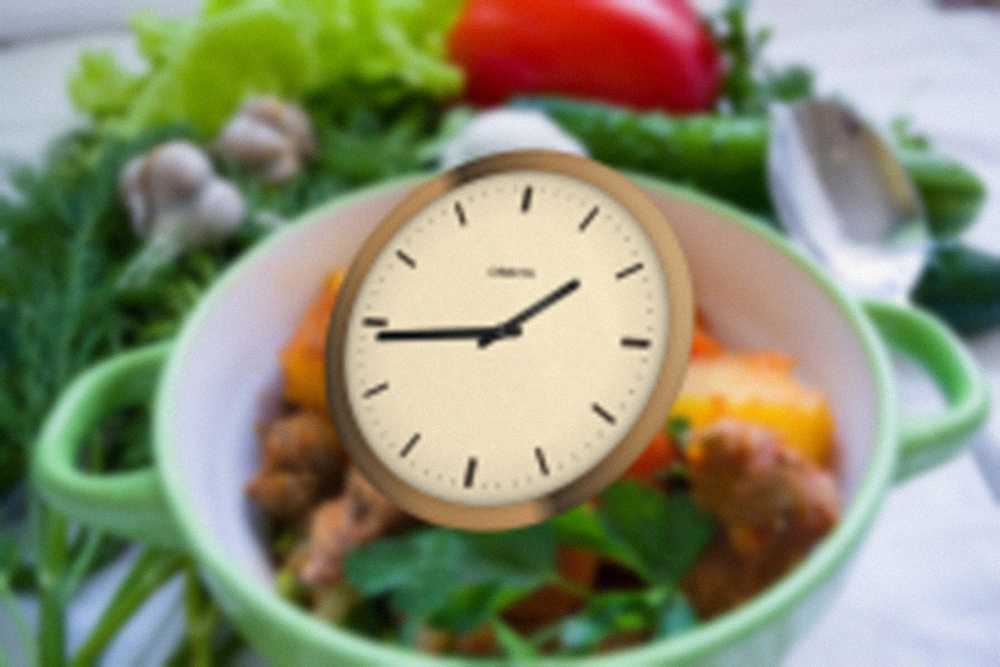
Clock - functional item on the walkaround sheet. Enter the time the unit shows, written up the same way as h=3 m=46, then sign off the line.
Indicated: h=1 m=44
